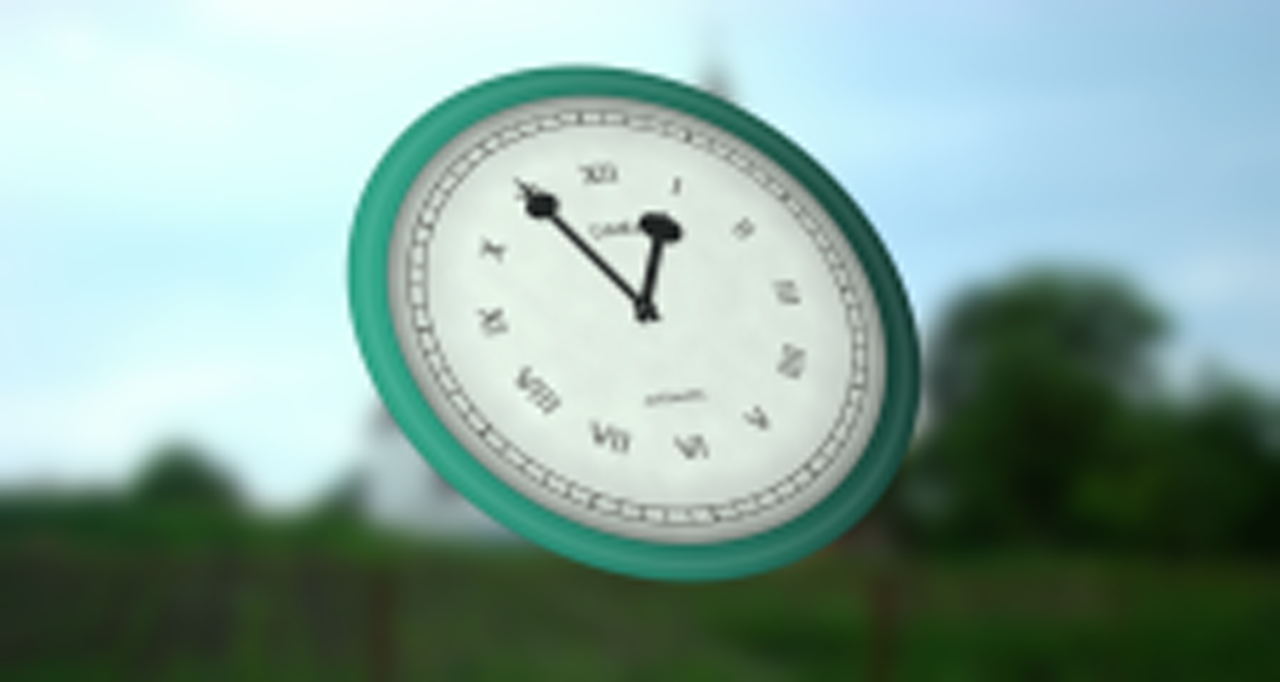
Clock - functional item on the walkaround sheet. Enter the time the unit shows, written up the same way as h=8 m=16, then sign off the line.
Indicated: h=12 m=55
